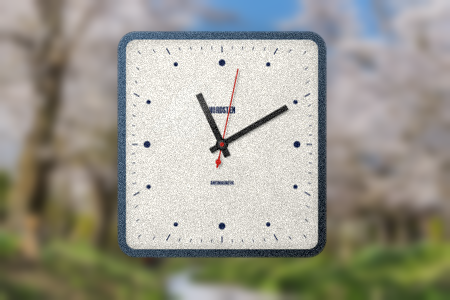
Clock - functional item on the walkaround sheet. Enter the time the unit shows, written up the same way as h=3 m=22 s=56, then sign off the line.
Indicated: h=11 m=10 s=2
